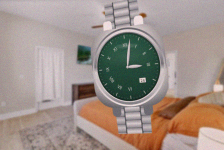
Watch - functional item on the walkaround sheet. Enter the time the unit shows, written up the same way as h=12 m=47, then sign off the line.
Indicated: h=3 m=2
